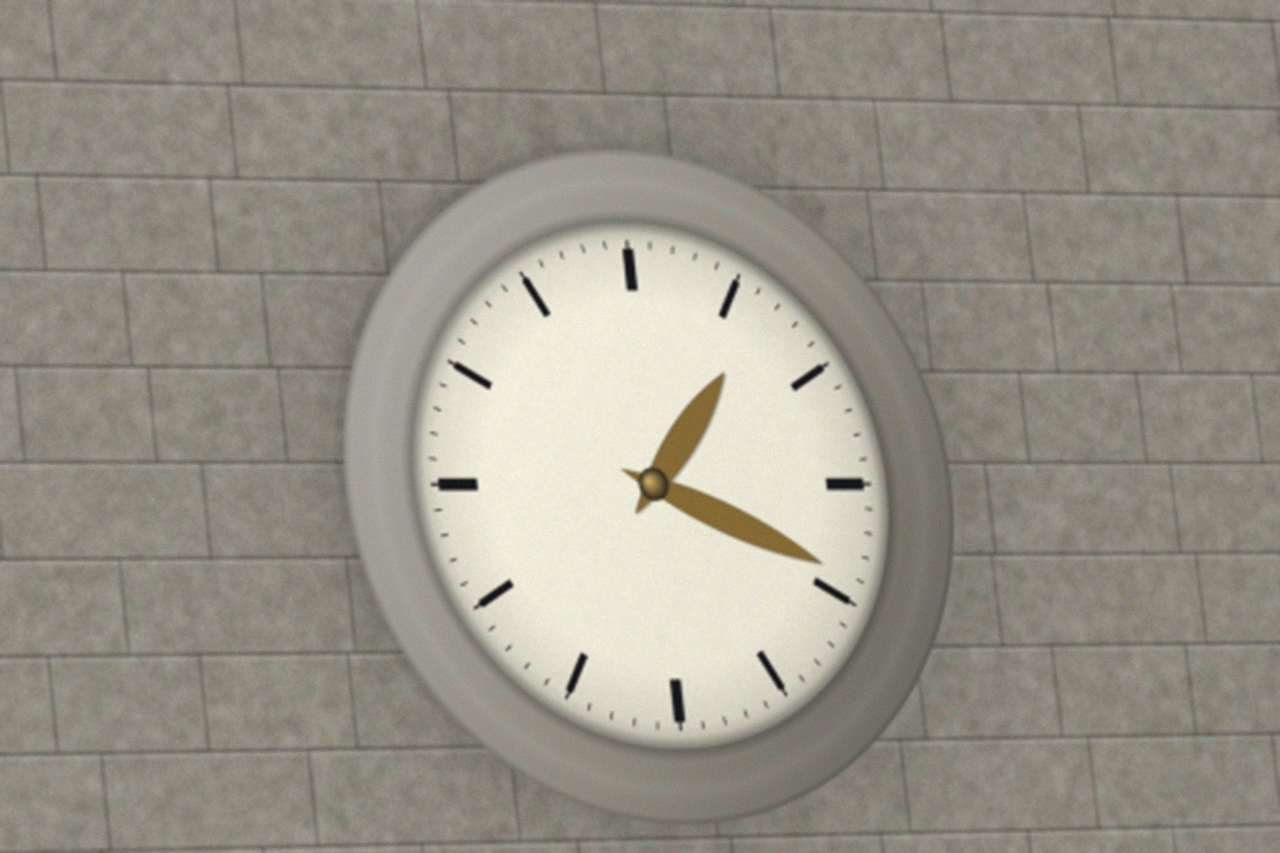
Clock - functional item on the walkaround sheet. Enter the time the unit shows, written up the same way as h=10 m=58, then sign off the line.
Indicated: h=1 m=19
